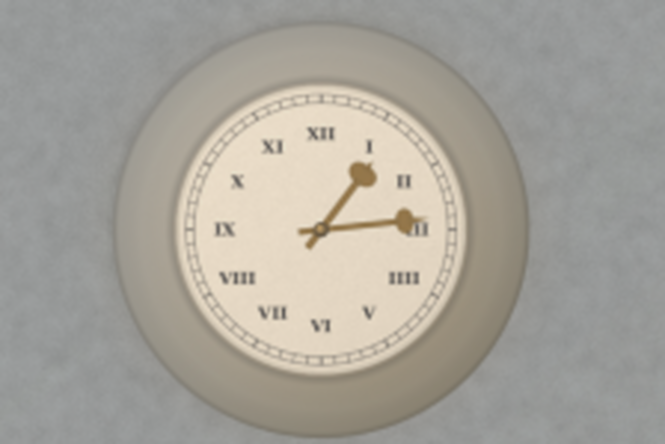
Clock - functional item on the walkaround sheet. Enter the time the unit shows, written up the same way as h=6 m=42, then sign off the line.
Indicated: h=1 m=14
